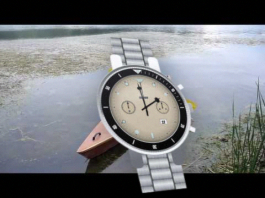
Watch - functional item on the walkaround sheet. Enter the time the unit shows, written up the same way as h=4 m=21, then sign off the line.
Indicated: h=1 m=59
